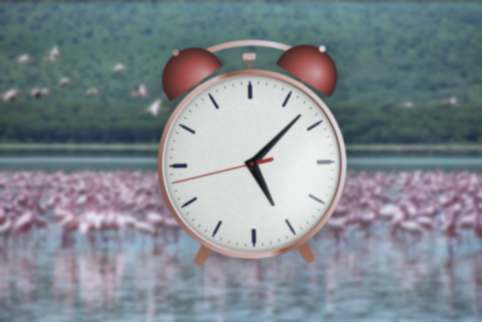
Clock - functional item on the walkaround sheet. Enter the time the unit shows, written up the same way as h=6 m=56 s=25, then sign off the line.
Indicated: h=5 m=7 s=43
